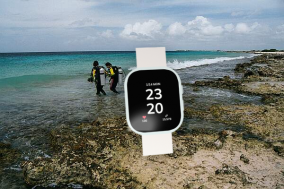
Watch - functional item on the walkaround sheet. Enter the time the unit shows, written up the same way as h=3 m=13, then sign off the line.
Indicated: h=23 m=20
